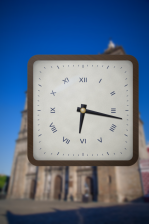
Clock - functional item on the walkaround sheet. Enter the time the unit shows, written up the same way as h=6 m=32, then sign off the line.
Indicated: h=6 m=17
